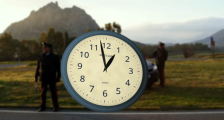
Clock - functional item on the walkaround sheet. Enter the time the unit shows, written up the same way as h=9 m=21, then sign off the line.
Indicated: h=12 m=58
